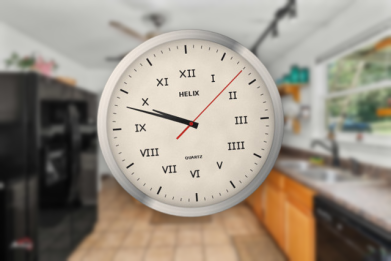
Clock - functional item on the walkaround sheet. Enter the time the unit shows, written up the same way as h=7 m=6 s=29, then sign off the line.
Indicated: h=9 m=48 s=8
